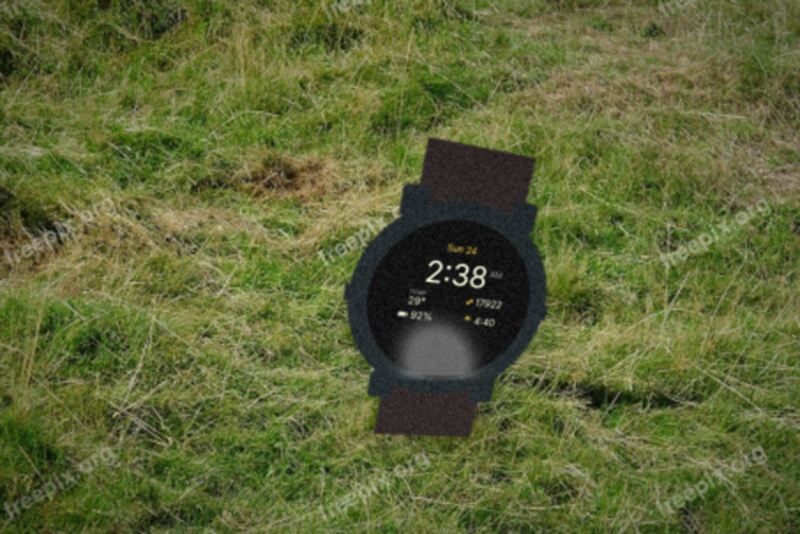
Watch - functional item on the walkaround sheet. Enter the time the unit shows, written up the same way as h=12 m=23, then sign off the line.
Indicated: h=2 m=38
